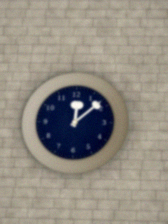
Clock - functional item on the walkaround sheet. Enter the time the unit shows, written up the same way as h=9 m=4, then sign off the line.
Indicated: h=12 m=8
